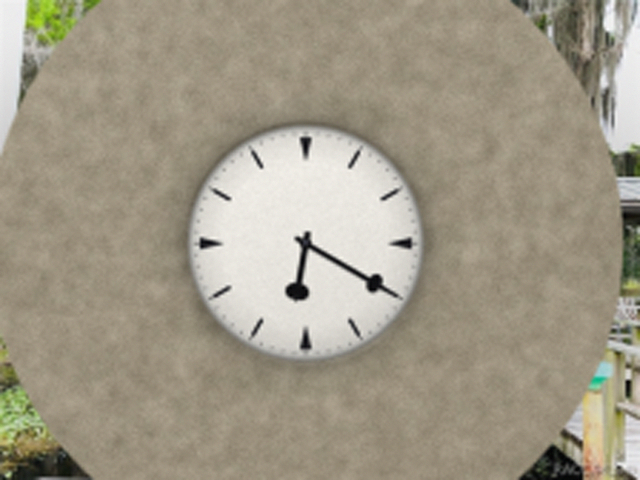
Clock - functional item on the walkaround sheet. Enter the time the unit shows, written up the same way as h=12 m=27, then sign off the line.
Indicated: h=6 m=20
